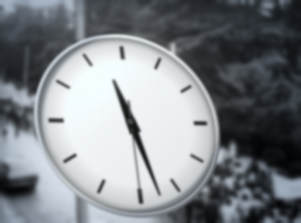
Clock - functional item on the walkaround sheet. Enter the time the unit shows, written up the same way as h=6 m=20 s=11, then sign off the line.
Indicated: h=11 m=27 s=30
